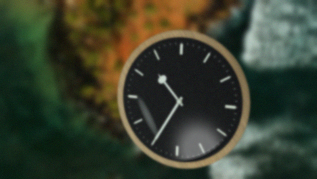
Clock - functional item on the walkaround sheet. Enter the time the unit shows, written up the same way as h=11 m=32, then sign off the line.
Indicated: h=10 m=35
